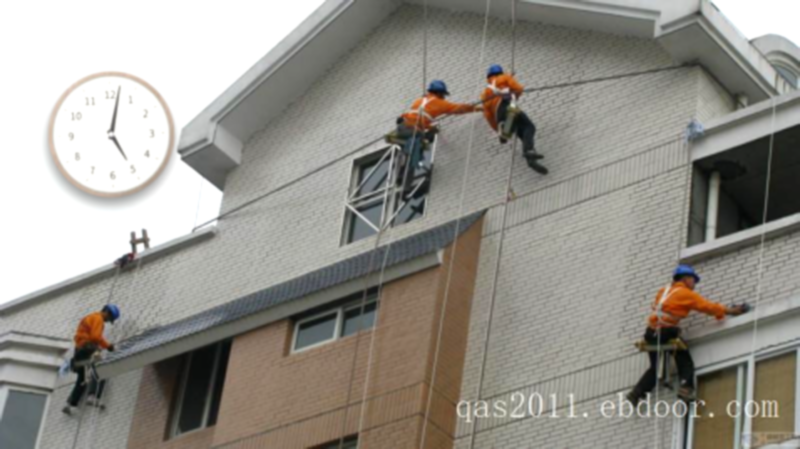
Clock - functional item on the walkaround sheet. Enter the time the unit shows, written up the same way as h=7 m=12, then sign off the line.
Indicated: h=5 m=2
